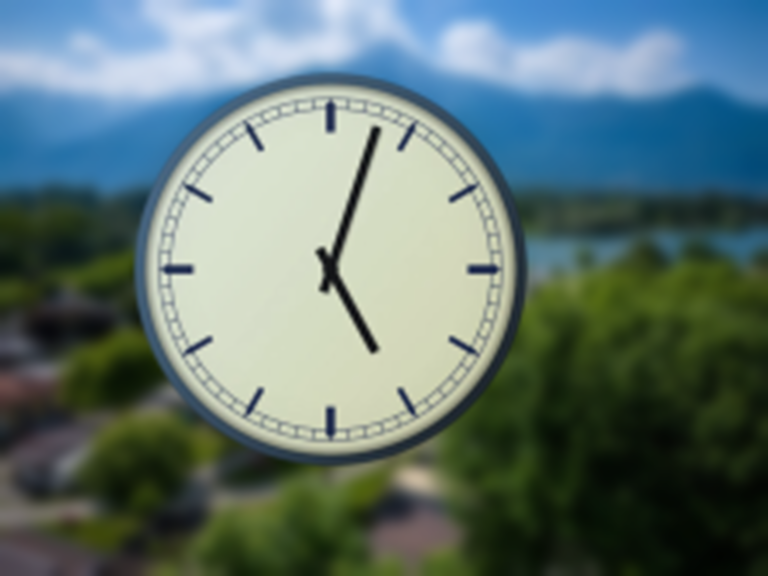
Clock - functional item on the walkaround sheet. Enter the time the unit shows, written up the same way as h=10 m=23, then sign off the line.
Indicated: h=5 m=3
